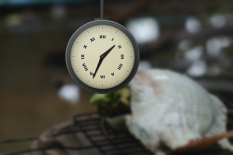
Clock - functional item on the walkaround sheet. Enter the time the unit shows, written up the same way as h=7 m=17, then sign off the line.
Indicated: h=1 m=34
